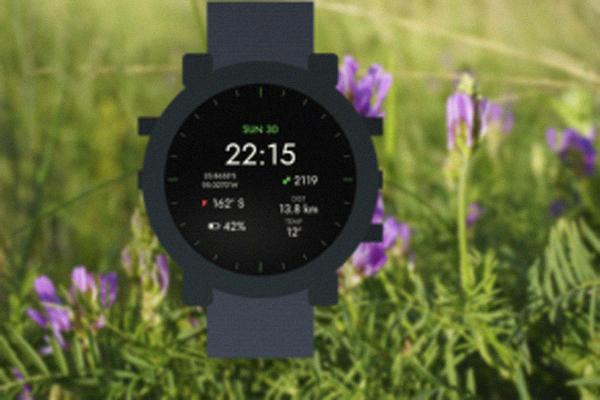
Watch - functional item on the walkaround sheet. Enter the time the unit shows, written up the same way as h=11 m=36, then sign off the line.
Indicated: h=22 m=15
